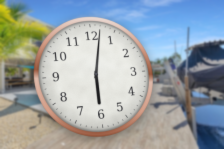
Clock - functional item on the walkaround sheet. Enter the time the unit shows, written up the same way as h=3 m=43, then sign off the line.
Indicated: h=6 m=2
